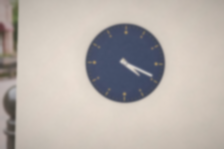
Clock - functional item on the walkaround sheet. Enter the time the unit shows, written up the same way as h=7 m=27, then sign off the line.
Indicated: h=4 m=19
